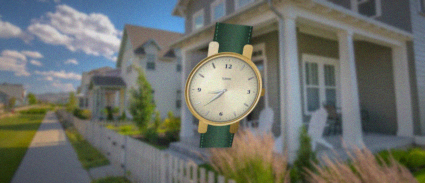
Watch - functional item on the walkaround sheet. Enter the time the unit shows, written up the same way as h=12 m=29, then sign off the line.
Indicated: h=8 m=38
